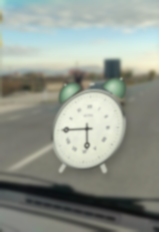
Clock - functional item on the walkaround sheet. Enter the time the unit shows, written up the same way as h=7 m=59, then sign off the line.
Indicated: h=5 m=45
